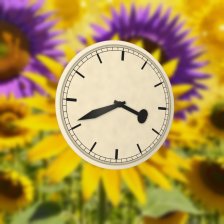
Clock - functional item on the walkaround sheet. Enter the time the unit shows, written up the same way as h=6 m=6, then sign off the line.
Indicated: h=3 m=41
